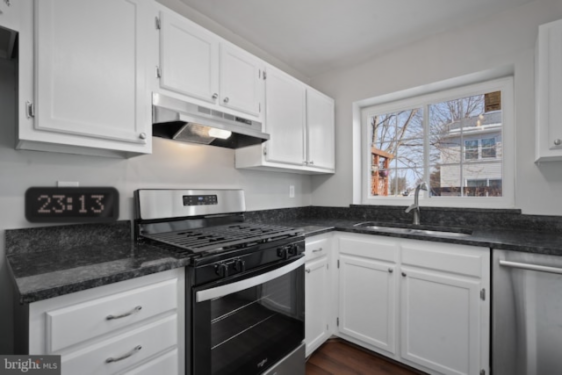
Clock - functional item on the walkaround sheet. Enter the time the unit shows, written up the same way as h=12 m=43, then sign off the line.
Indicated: h=23 m=13
